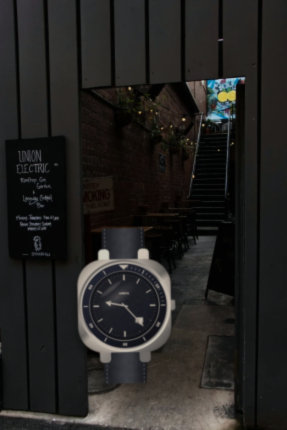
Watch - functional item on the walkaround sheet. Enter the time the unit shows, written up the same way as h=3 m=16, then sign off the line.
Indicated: h=9 m=23
